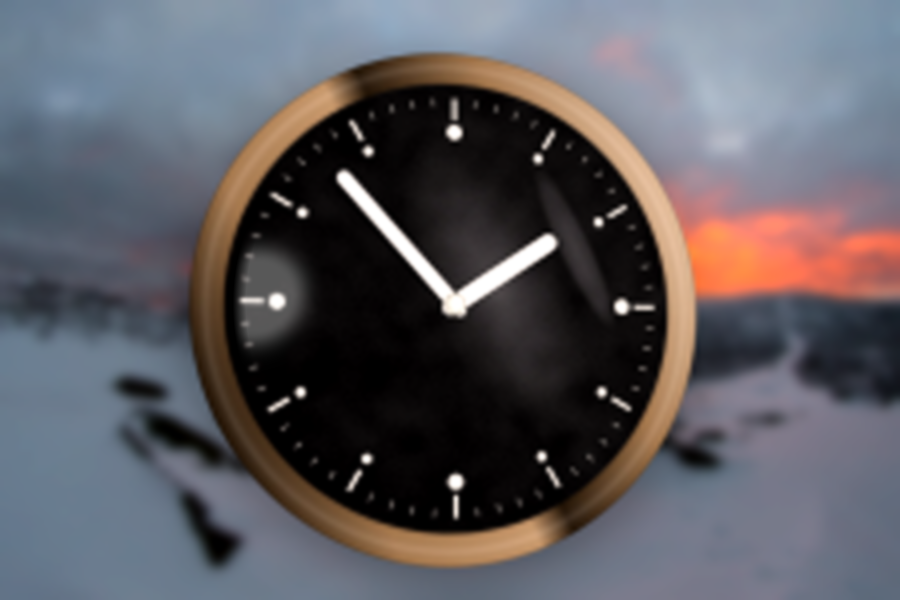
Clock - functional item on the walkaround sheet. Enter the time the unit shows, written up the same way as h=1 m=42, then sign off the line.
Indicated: h=1 m=53
